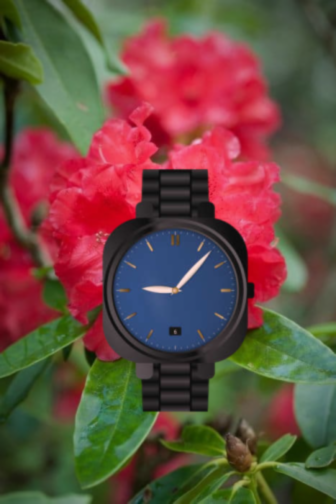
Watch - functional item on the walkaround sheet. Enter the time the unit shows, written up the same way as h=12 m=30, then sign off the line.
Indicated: h=9 m=7
